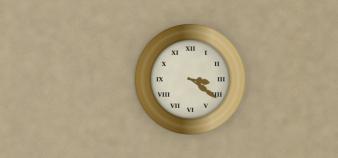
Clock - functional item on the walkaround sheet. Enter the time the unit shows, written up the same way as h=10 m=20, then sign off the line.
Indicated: h=3 m=21
